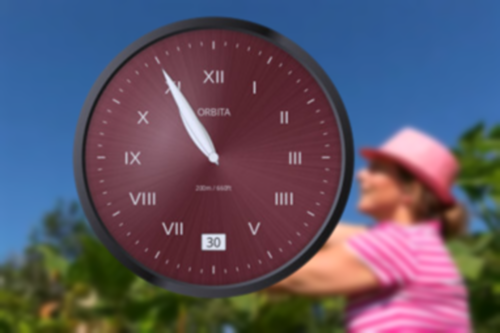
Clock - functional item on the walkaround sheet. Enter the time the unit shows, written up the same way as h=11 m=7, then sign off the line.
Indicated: h=10 m=55
